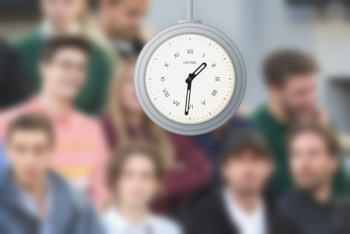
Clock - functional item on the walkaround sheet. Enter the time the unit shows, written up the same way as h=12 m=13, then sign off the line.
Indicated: h=1 m=31
